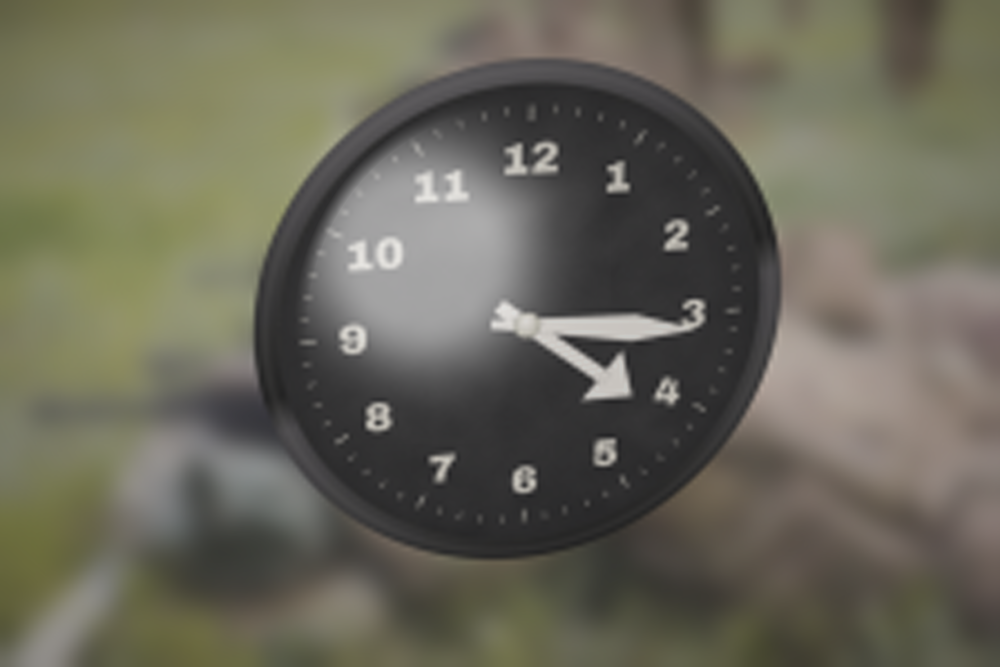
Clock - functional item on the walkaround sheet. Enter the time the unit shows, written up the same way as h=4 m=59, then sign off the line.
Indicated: h=4 m=16
